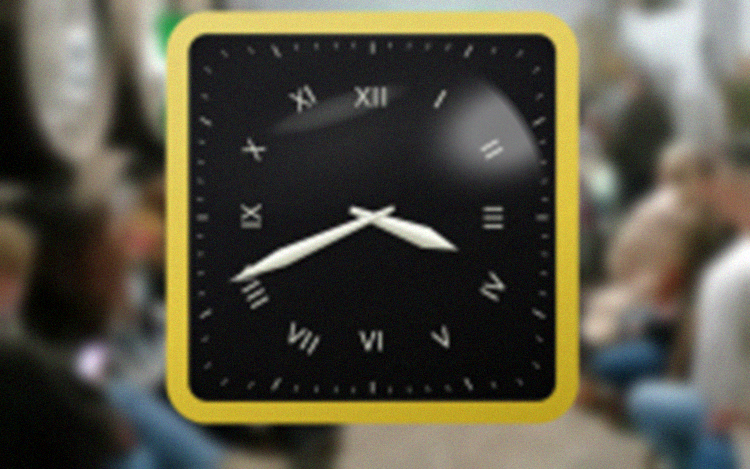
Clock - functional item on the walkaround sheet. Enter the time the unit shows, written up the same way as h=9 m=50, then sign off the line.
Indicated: h=3 m=41
